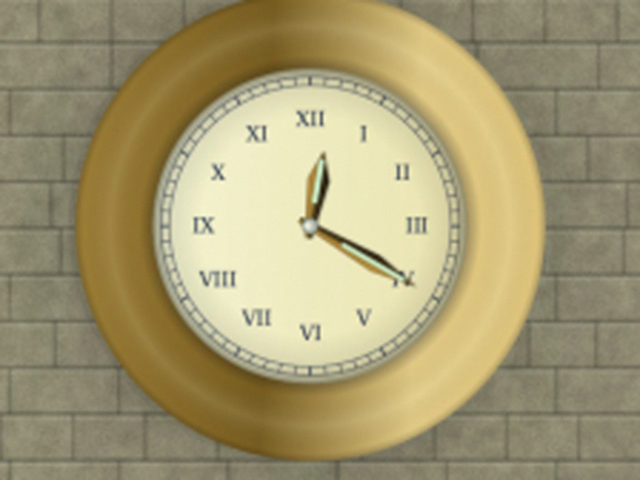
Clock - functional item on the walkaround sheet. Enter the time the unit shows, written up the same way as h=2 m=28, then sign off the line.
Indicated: h=12 m=20
